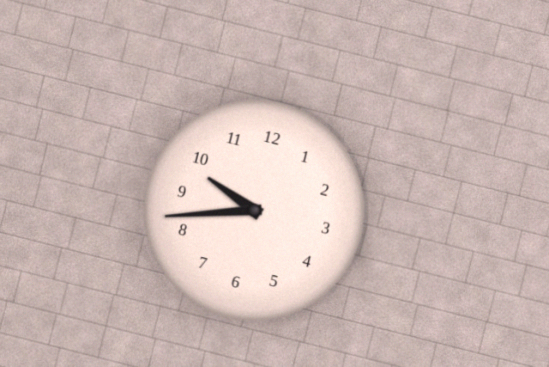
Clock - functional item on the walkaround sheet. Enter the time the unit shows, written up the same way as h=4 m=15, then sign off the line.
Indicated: h=9 m=42
